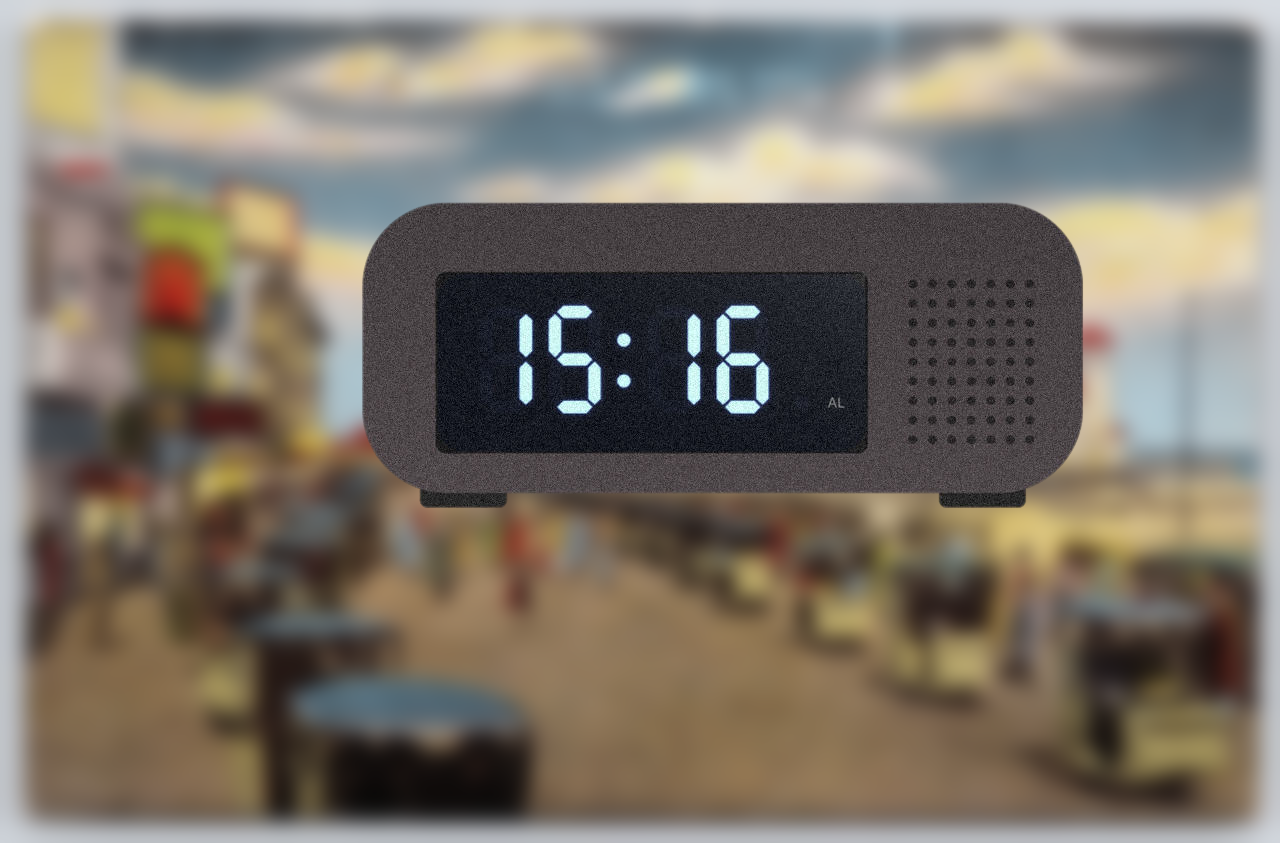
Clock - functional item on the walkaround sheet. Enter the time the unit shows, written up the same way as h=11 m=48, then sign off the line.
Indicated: h=15 m=16
